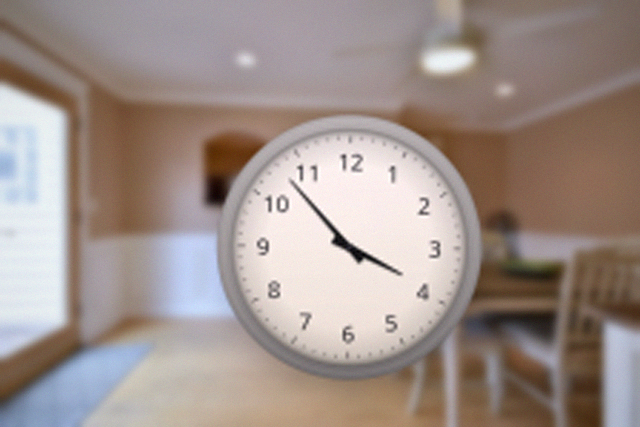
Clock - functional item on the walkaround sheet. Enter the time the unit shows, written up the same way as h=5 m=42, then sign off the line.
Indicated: h=3 m=53
